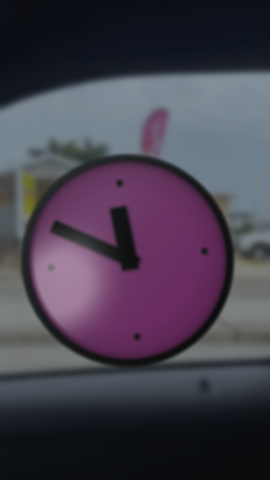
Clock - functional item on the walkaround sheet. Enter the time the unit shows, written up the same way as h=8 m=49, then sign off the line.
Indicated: h=11 m=50
